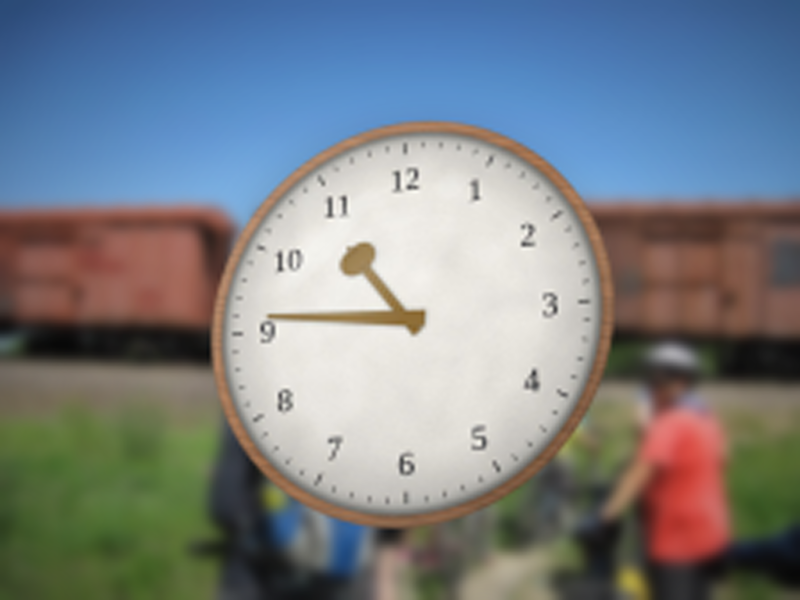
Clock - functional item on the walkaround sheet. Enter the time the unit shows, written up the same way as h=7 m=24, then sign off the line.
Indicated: h=10 m=46
